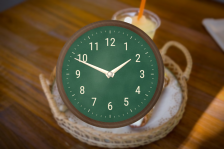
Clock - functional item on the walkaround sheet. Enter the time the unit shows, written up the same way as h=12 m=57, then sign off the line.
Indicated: h=1 m=49
